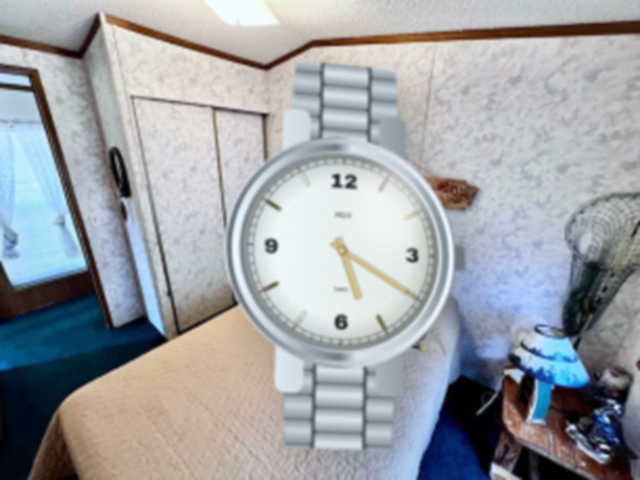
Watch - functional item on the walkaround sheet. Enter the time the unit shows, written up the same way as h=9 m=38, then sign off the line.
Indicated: h=5 m=20
